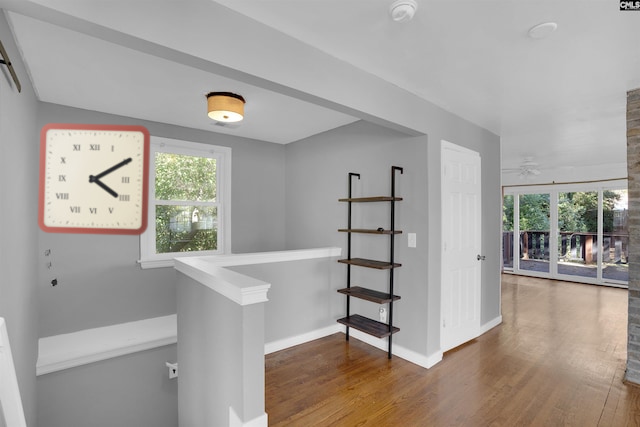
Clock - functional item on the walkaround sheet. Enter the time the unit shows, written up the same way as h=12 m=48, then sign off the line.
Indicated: h=4 m=10
